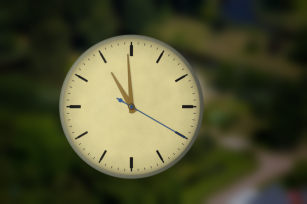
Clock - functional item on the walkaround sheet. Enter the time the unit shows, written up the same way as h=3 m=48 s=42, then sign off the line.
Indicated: h=10 m=59 s=20
